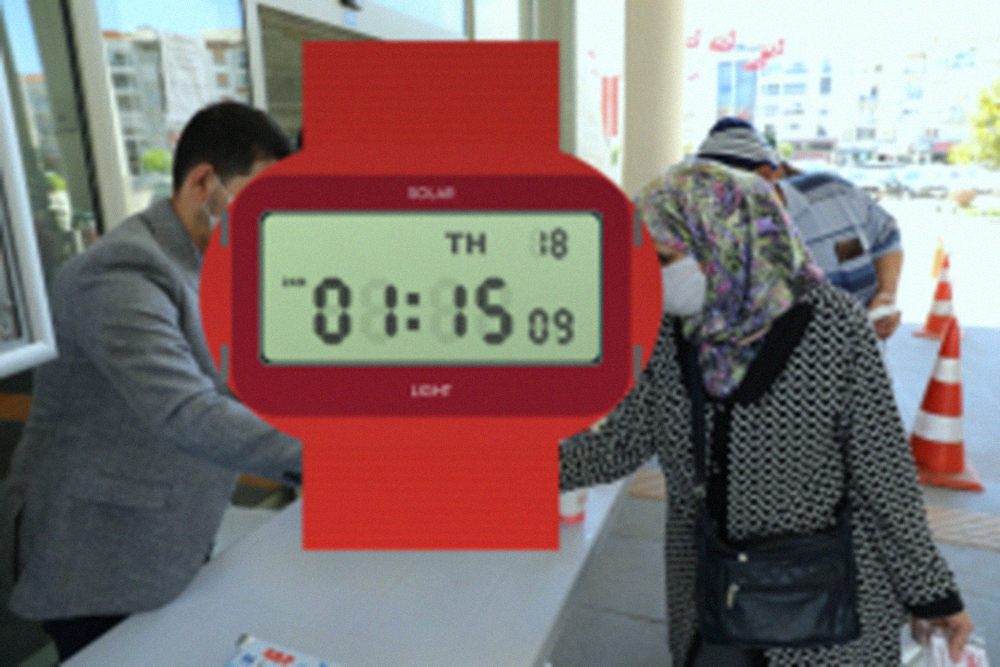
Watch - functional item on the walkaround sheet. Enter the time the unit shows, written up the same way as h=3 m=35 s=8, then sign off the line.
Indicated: h=1 m=15 s=9
